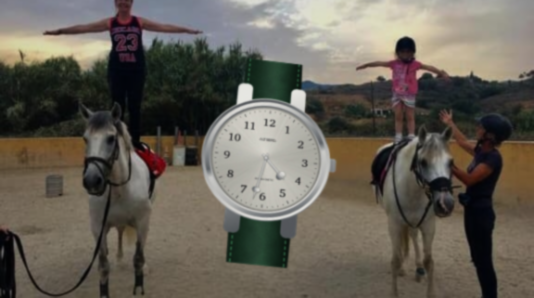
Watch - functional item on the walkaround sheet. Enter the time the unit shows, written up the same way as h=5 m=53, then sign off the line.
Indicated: h=4 m=32
